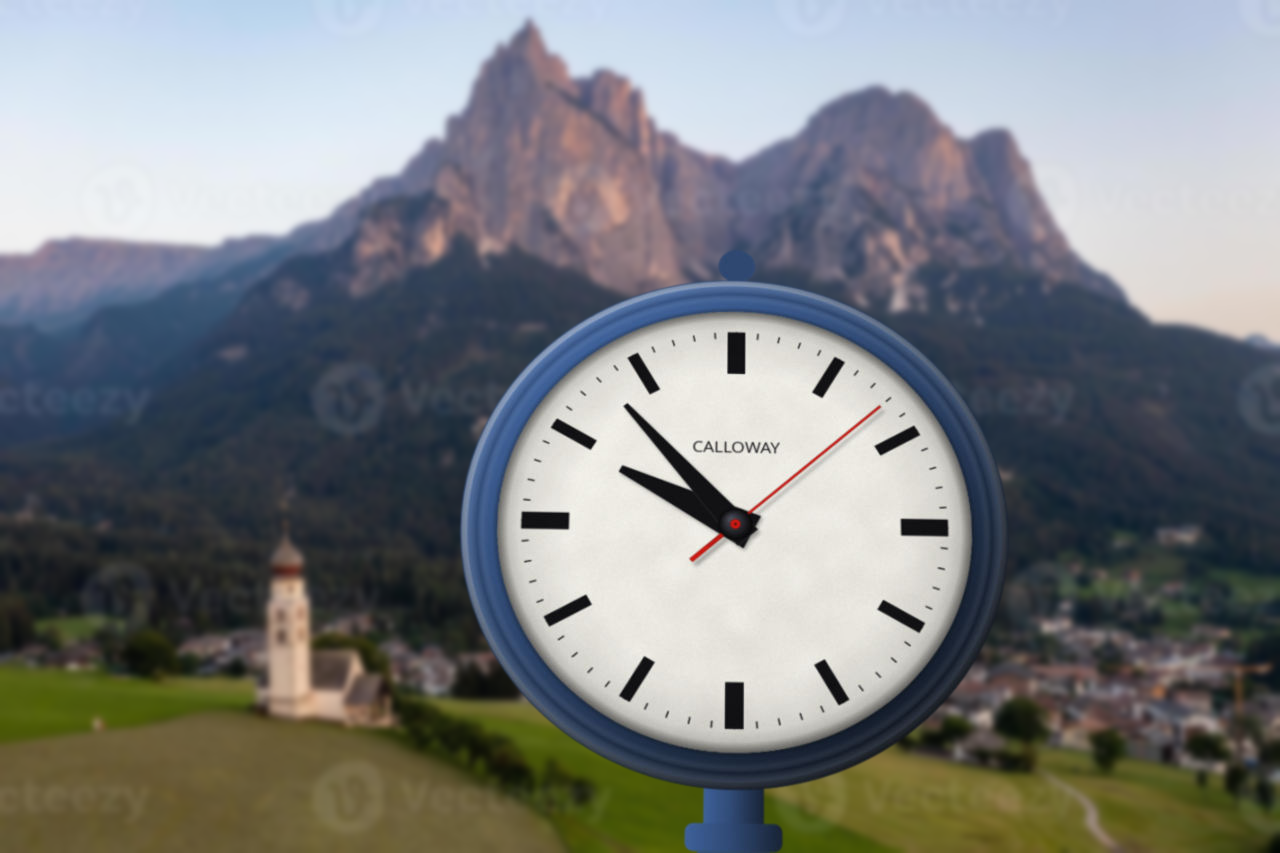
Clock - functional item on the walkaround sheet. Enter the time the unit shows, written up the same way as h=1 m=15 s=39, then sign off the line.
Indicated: h=9 m=53 s=8
